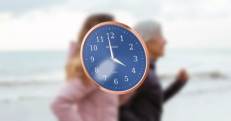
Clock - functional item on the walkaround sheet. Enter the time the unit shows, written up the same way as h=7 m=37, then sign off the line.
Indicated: h=3 m=59
